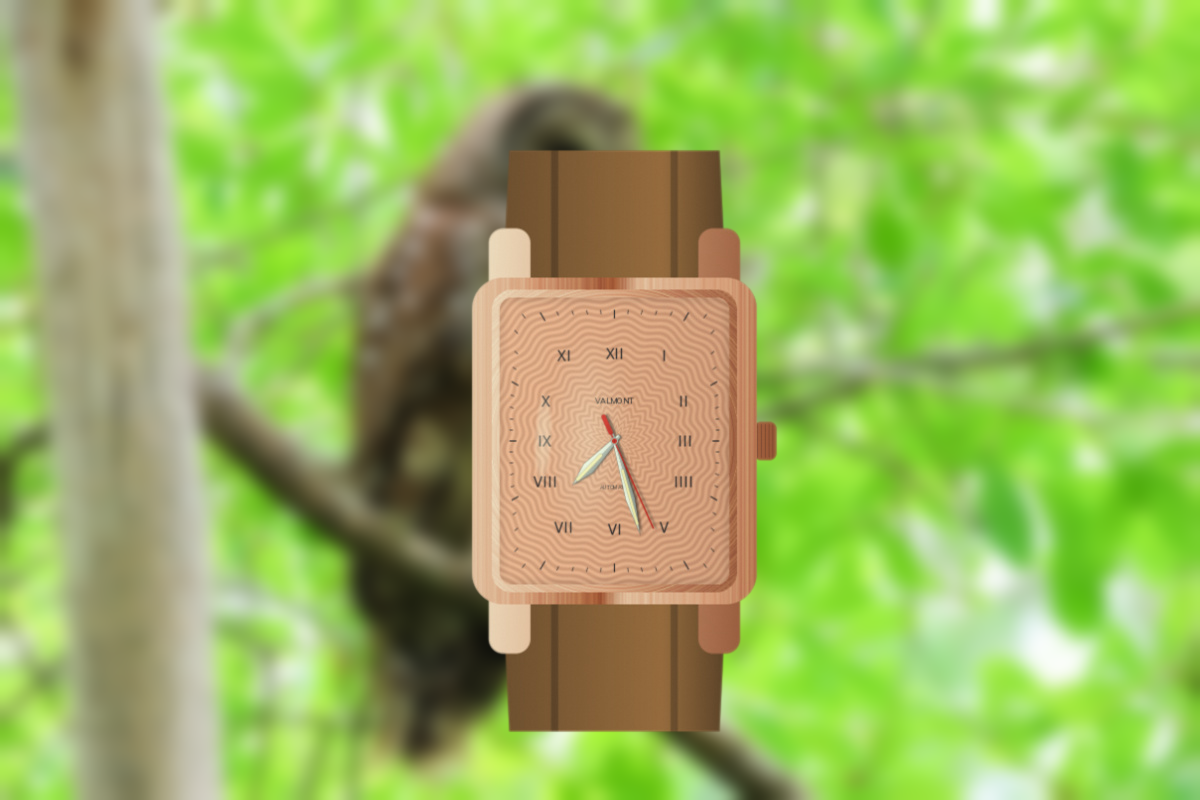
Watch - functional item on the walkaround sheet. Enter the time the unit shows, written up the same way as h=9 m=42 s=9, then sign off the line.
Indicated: h=7 m=27 s=26
